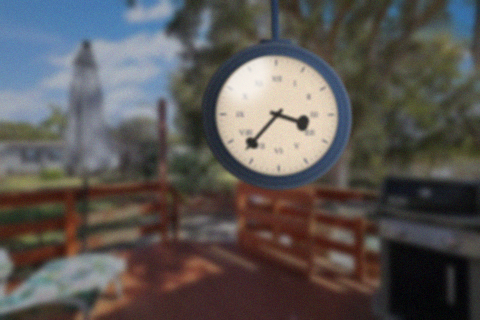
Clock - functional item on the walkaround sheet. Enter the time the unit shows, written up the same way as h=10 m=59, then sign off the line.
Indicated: h=3 m=37
